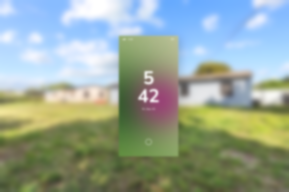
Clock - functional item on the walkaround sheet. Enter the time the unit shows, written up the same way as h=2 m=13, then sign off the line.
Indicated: h=5 m=42
